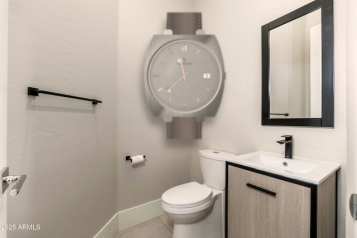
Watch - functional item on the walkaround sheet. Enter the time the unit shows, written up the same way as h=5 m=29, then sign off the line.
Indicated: h=11 m=38
